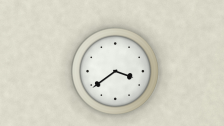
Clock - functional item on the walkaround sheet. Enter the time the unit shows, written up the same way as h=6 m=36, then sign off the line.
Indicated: h=3 m=39
